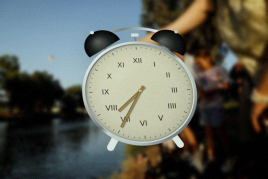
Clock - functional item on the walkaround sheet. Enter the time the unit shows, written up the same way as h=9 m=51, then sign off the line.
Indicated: h=7 m=35
